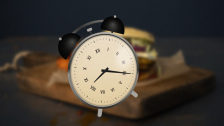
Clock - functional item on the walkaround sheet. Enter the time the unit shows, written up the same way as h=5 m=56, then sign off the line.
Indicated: h=8 m=20
